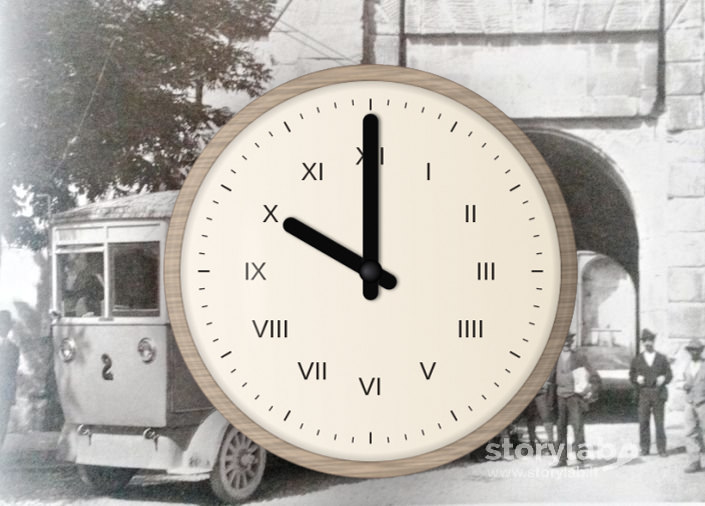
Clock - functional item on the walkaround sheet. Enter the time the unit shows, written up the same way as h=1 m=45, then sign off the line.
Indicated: h=10 m=0
